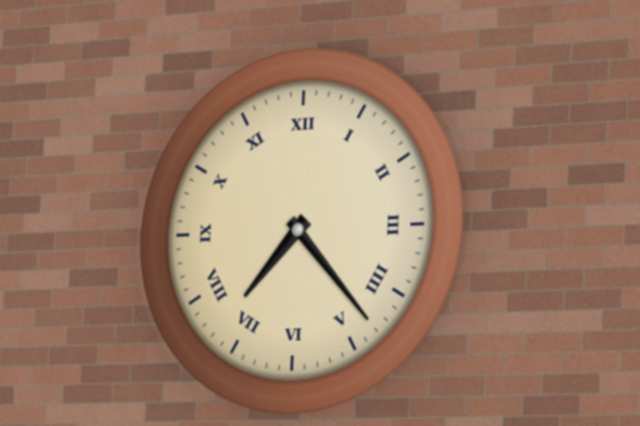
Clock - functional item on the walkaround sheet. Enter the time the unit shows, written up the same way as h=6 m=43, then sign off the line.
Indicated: h=7 m=23
